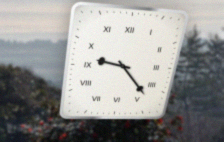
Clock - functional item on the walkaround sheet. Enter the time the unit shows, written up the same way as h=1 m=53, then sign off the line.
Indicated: h=9 m=23
